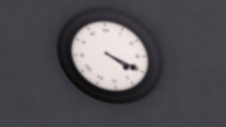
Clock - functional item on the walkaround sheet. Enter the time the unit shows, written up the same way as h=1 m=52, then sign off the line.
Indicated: h=4 m=20
